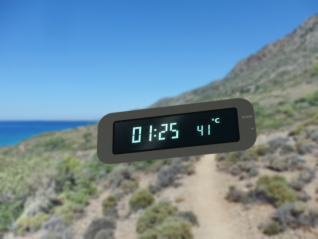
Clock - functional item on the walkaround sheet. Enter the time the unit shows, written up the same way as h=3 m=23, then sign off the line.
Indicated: h=1 m=25
